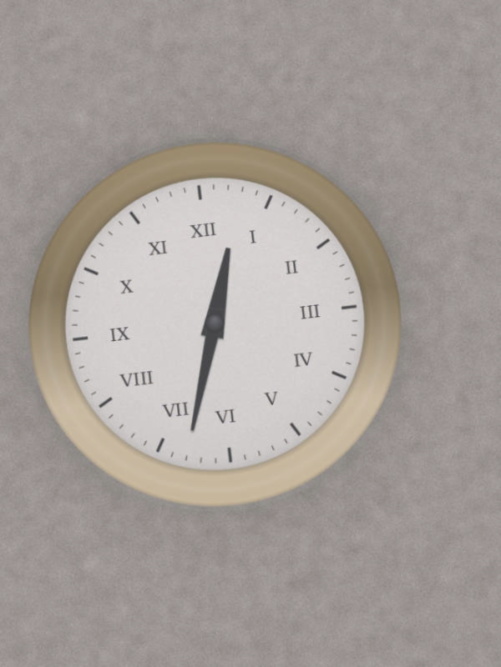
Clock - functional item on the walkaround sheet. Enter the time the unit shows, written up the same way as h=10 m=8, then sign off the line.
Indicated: h=12 m=33
